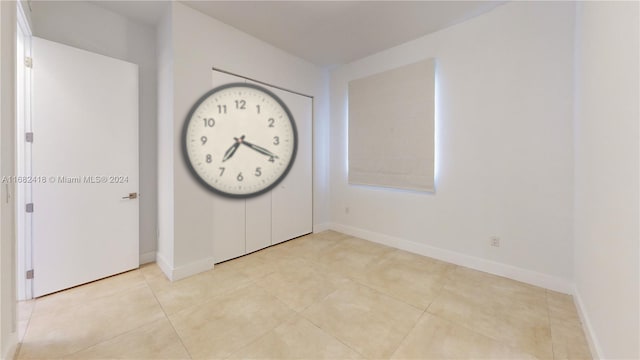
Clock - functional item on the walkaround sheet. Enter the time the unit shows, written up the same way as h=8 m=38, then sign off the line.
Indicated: h=7 m=19
